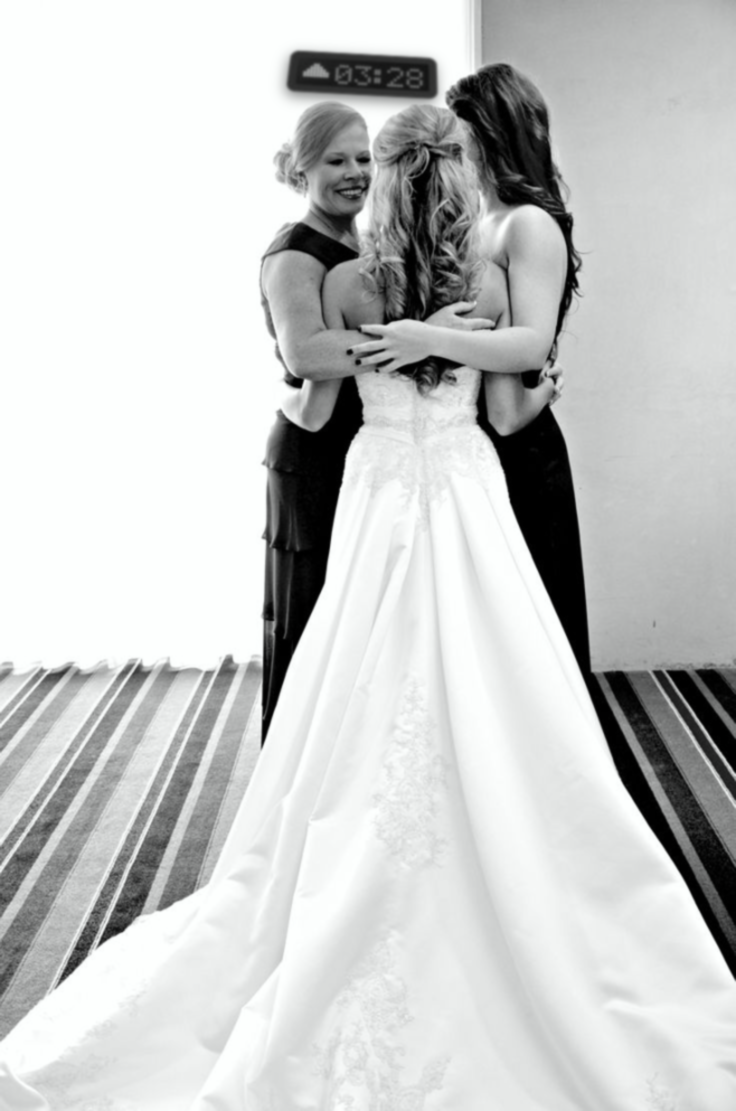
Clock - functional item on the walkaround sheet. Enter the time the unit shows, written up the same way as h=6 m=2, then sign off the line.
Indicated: h=3 m=28
